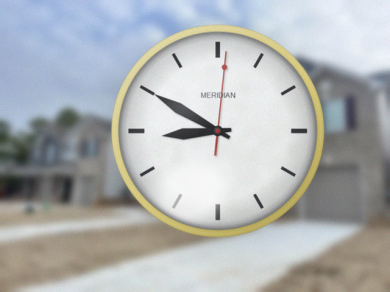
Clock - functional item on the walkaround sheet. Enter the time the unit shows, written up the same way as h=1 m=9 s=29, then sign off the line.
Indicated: h=8 m=50 s=1
